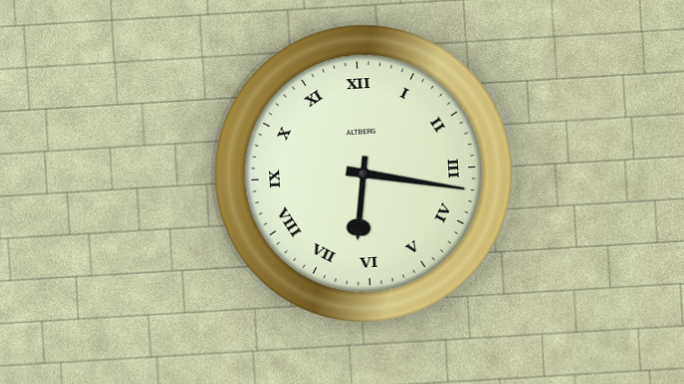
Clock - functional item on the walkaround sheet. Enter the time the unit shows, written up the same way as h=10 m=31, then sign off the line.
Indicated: h=6 m=17
